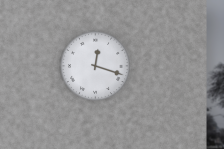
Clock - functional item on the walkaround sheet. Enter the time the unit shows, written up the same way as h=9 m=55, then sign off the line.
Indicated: h=12 m=18
